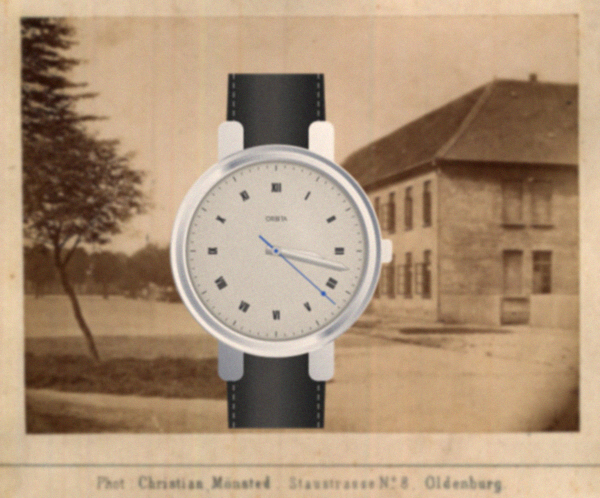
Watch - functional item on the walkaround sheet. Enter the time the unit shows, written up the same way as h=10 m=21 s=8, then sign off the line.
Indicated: h=3 m=17 s=22
